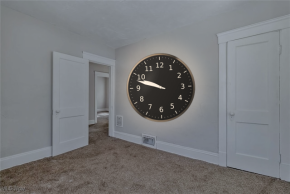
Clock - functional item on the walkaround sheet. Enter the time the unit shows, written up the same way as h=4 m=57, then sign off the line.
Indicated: h=9 m=48
